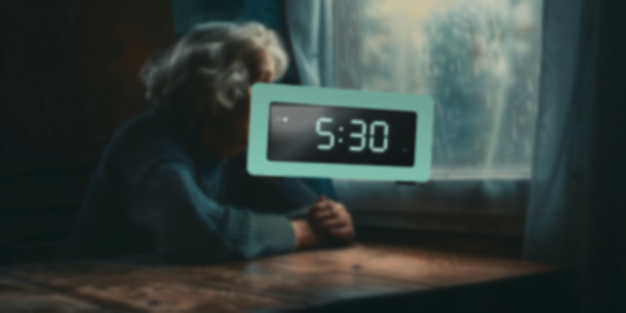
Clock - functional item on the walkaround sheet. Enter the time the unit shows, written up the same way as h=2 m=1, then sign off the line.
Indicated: h=5 m=30
